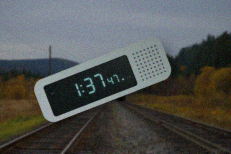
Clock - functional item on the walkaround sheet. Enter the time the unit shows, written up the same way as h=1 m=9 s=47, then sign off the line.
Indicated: h=1 m=37 s=47
